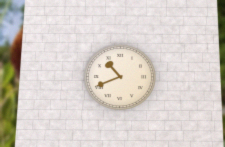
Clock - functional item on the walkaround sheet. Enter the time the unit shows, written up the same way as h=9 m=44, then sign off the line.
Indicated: h=10 m=41
